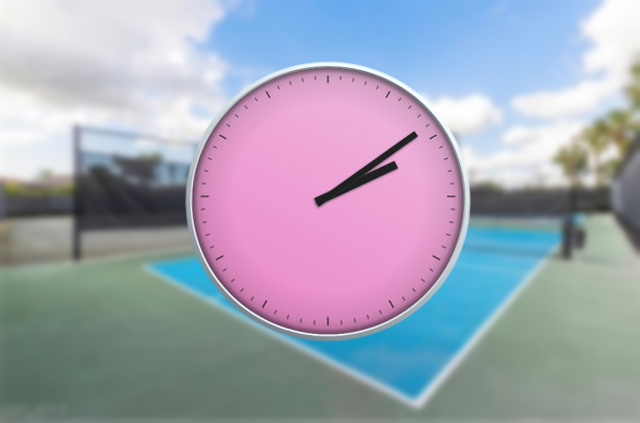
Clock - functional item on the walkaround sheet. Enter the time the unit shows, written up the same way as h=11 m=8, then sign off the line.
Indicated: h=2 m=9
